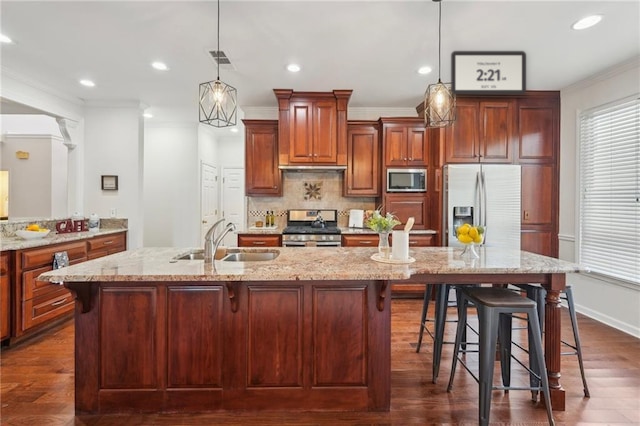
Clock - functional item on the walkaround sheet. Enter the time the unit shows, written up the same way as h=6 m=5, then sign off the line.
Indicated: h=2 m=21
